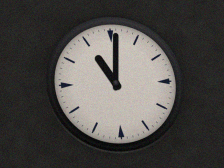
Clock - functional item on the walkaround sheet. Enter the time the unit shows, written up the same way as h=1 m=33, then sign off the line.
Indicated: h=11 m=1
